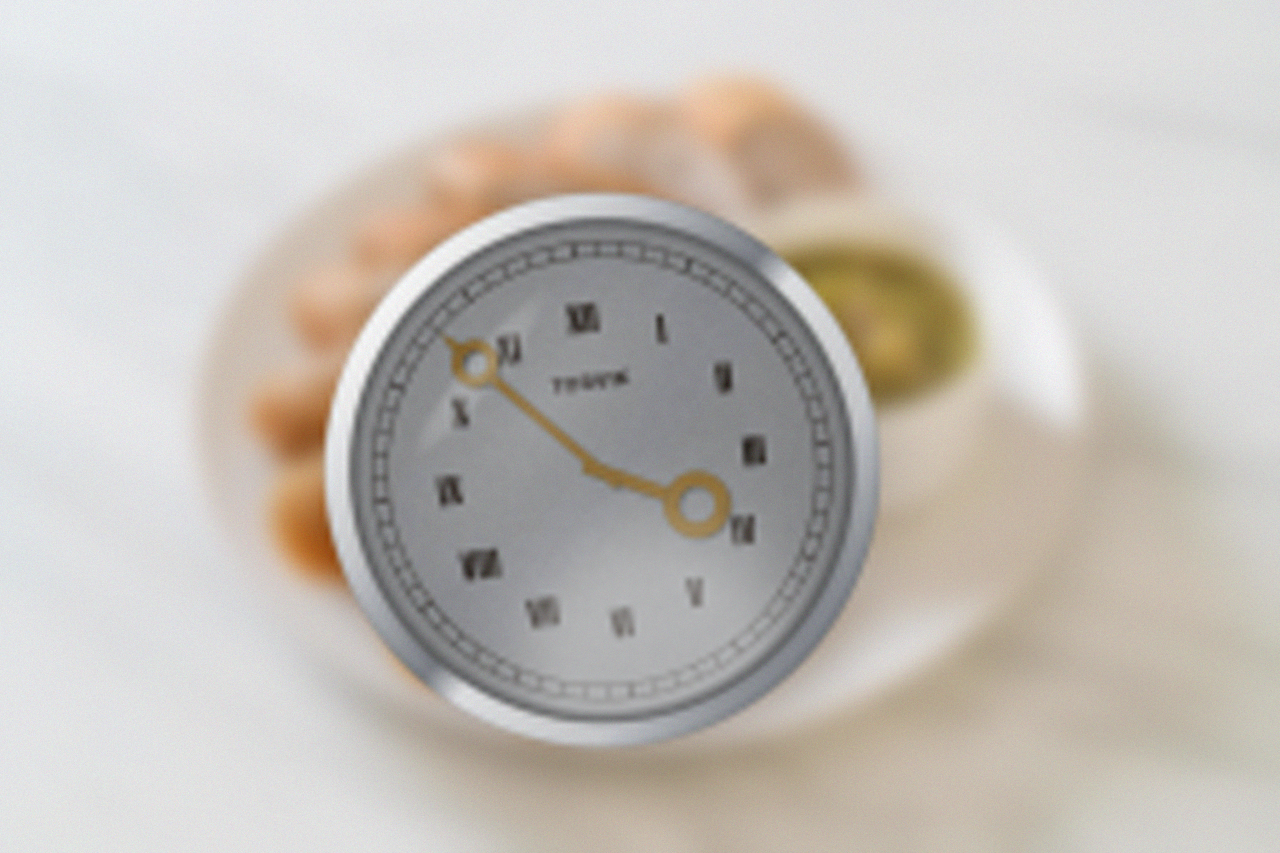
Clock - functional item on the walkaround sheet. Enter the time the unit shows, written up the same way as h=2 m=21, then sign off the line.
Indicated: h=3 m=53
